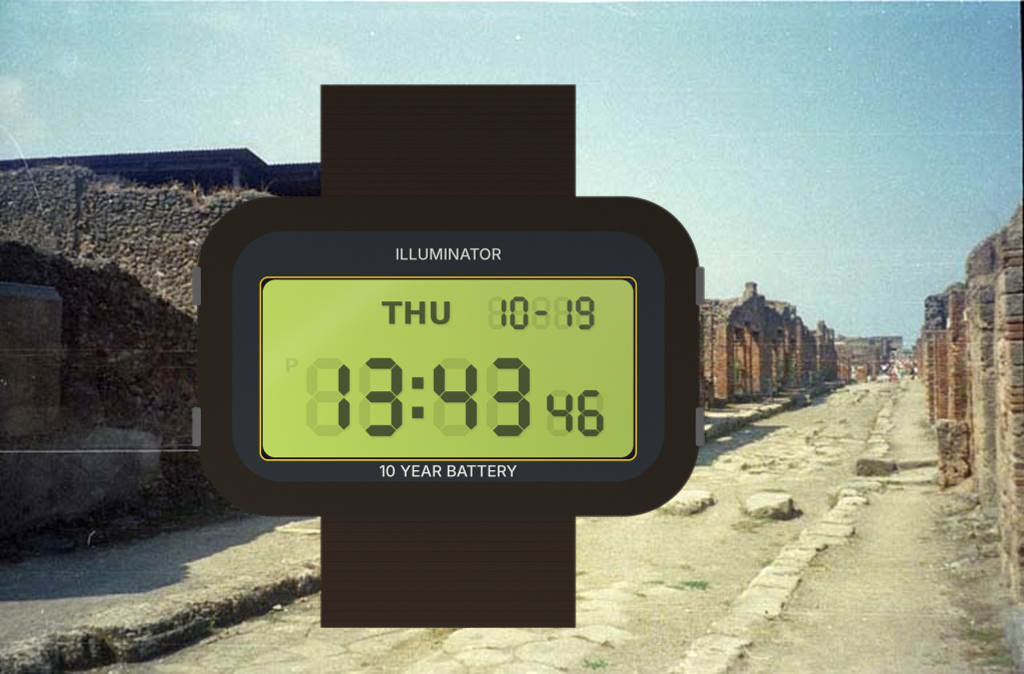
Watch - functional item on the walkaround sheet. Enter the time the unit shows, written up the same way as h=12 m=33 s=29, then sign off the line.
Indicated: h=13 m=43 s=46
